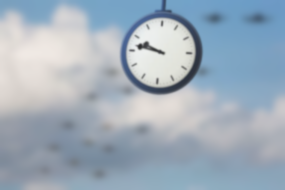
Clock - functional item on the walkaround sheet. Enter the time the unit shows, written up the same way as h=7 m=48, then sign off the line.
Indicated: h=9 m=47
